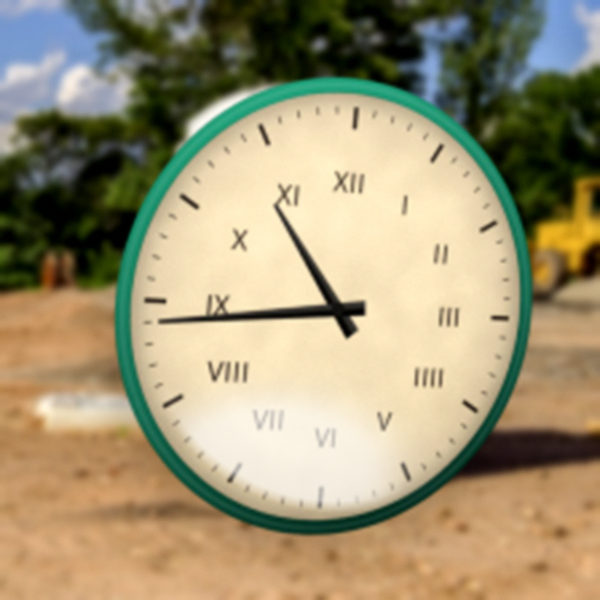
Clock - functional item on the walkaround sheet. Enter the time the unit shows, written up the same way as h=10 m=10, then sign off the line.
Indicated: h=10 m=44
